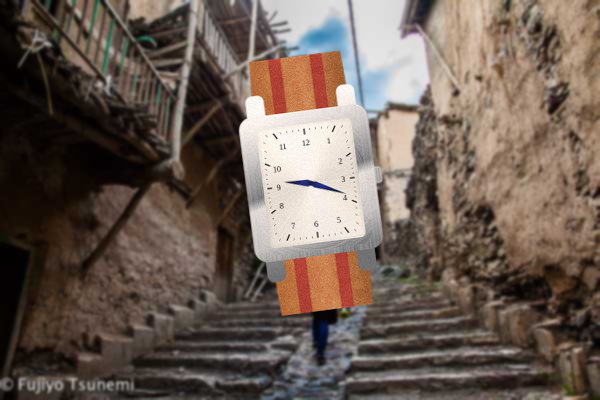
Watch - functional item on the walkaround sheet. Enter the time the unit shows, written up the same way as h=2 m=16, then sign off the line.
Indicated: h=9 m=19
